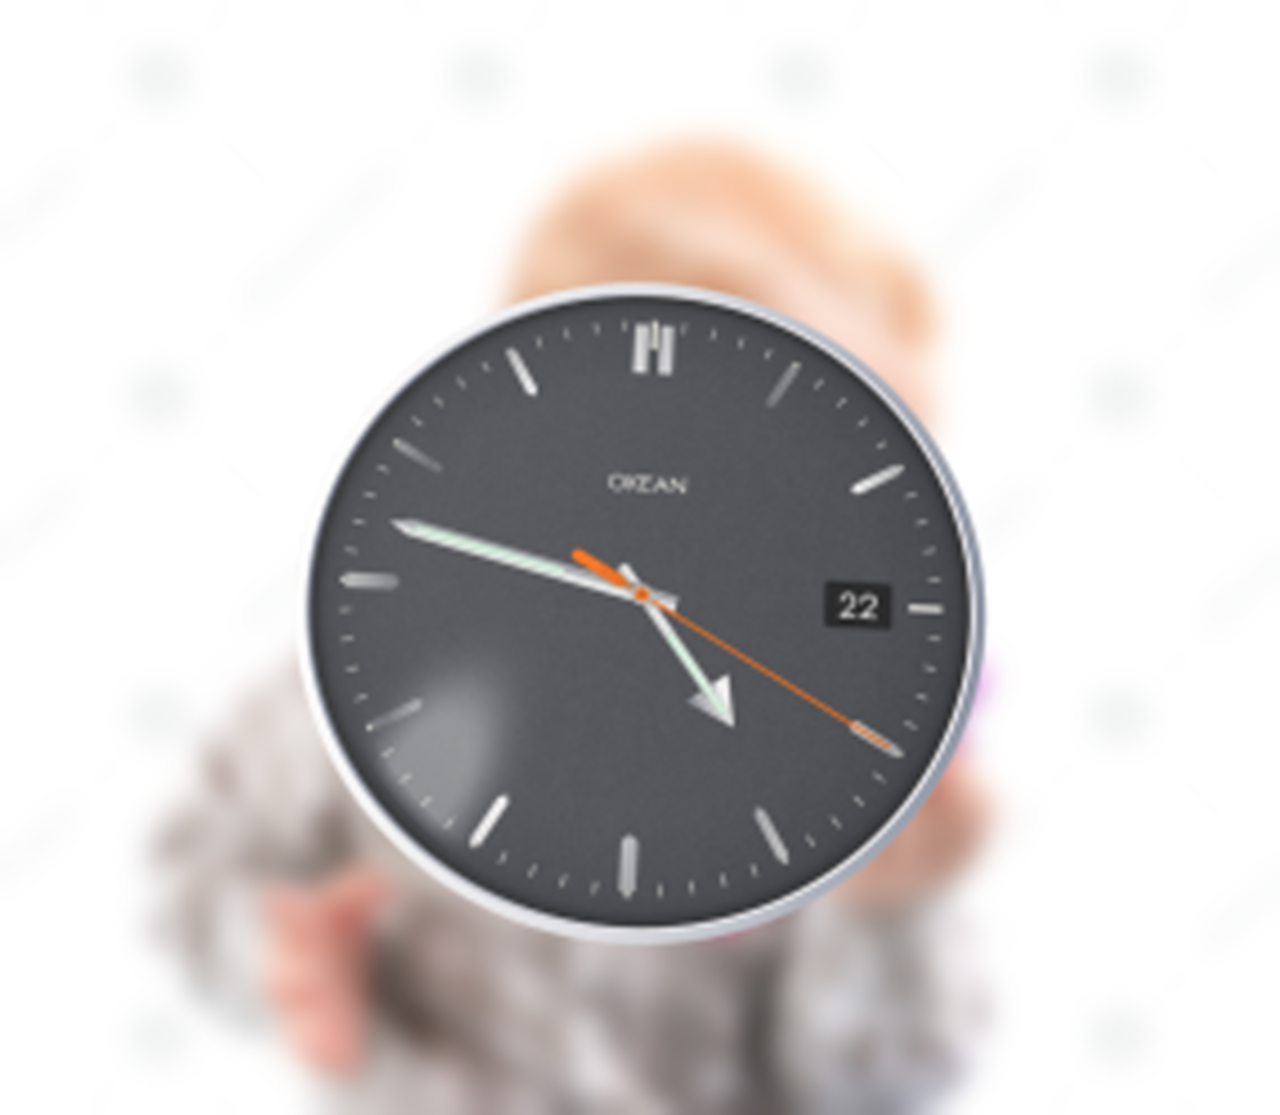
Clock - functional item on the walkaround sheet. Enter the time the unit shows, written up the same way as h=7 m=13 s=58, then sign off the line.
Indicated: h=4 m=47 s=20
